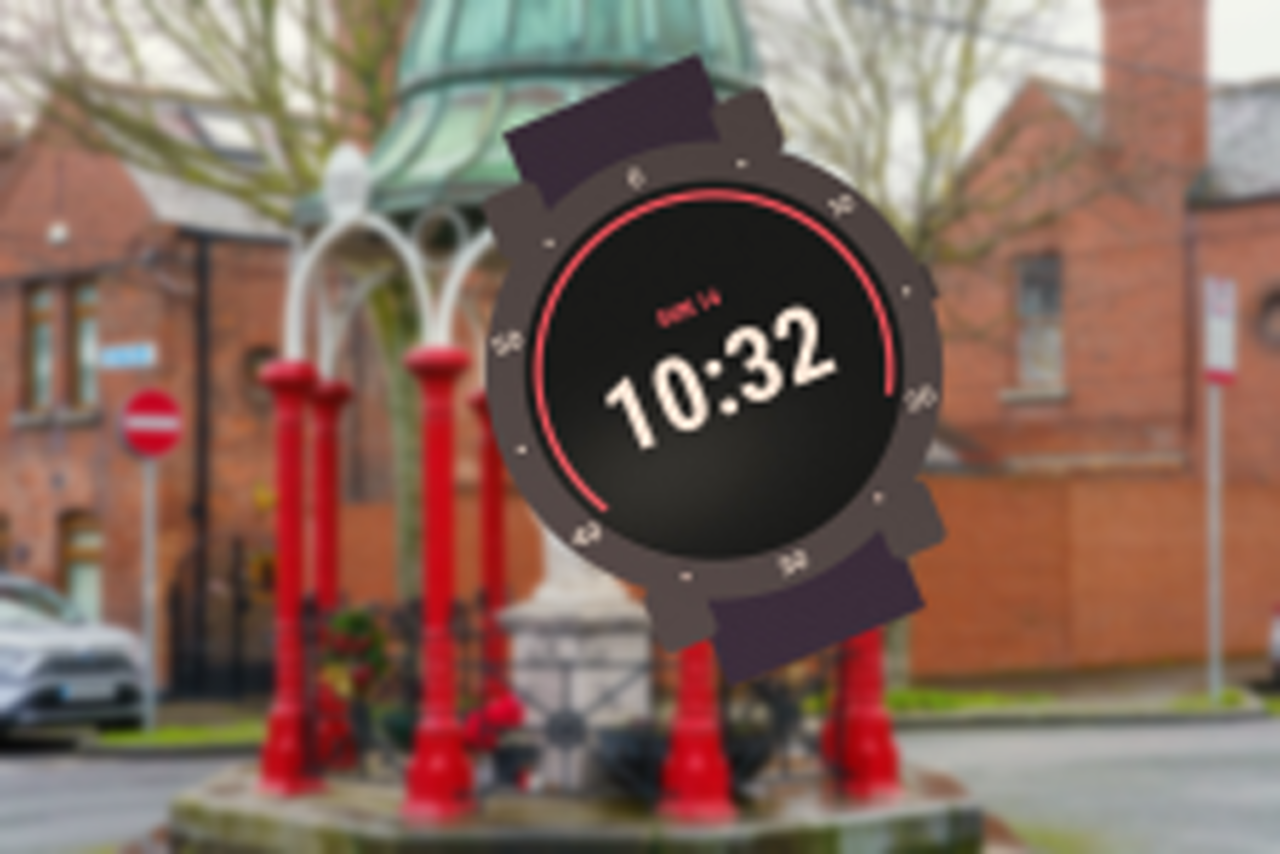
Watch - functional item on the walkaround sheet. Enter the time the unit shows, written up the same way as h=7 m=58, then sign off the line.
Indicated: h=10 m=32
